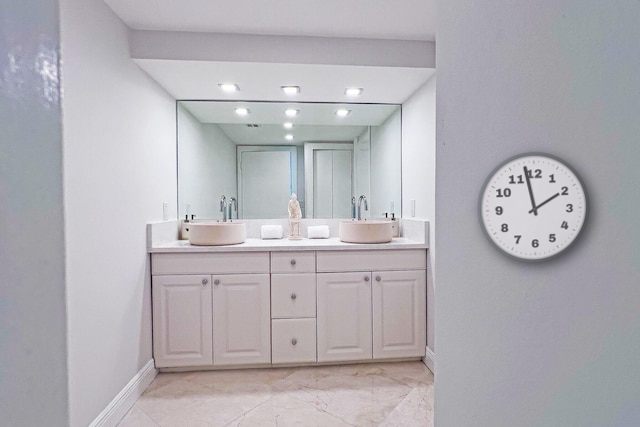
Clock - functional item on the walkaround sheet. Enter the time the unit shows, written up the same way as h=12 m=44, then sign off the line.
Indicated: h=1 m=58
